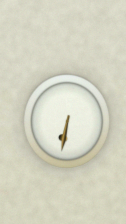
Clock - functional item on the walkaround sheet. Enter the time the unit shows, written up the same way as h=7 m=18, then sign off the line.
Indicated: h=6 m=32
